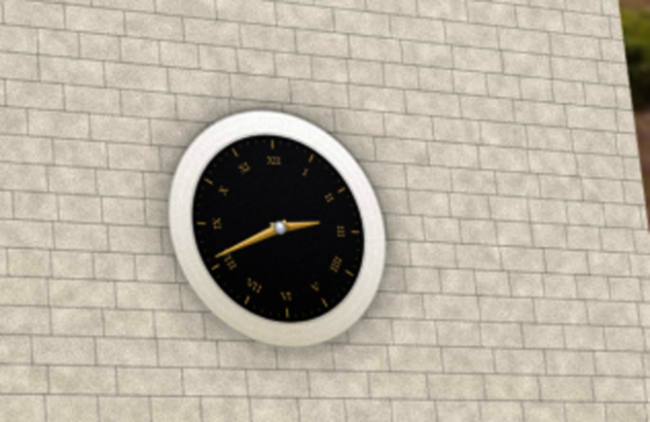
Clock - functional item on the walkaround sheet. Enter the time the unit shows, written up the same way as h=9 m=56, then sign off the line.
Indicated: h=2 m=41
